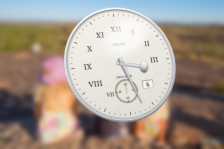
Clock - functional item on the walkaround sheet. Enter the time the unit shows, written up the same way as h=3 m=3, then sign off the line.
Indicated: h=3 m=27
